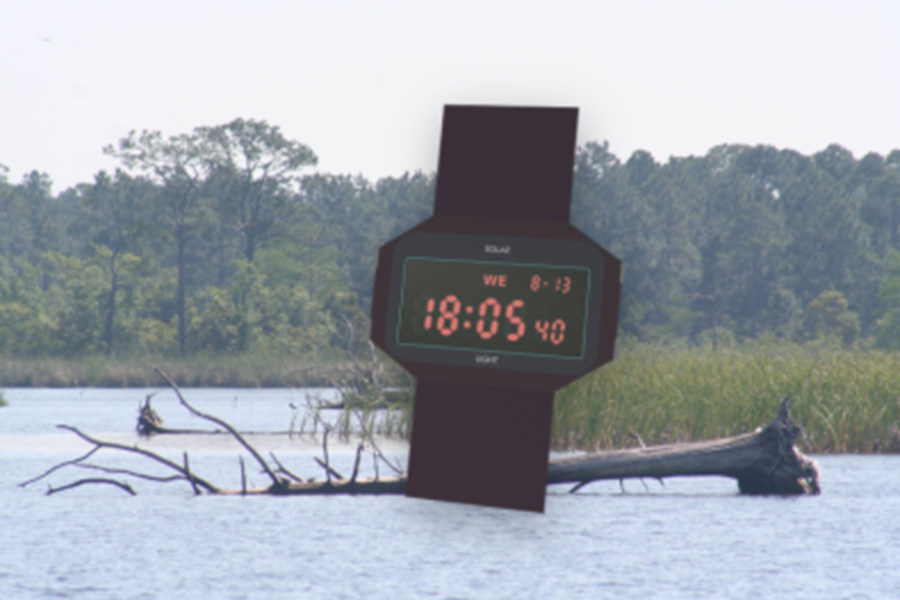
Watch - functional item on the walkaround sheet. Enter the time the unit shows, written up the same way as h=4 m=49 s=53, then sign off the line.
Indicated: h=18 m=5 s=40
